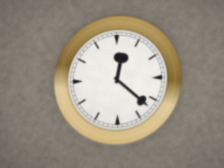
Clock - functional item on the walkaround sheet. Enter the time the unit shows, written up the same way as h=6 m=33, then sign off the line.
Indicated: h=12 m=22
